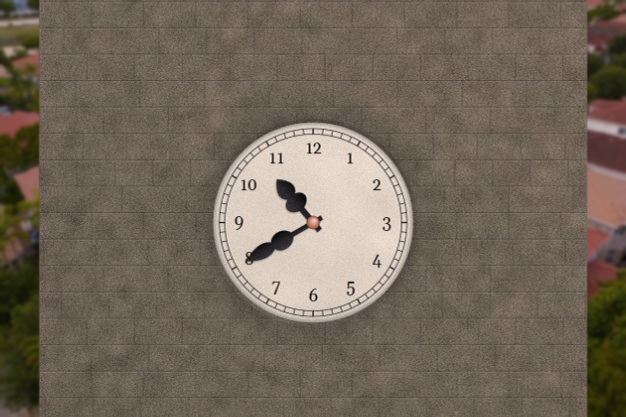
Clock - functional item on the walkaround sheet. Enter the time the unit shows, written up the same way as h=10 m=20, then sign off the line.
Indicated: h=10 m=40
